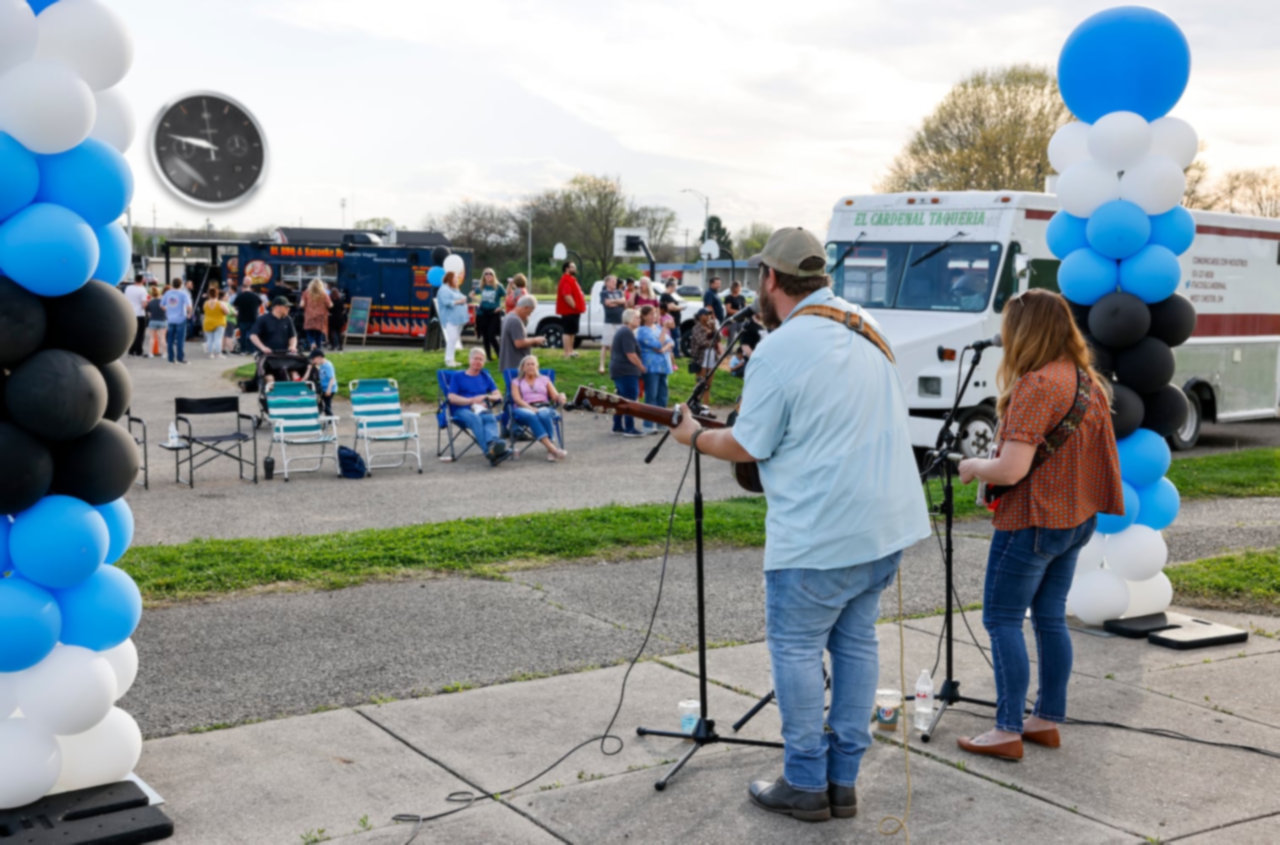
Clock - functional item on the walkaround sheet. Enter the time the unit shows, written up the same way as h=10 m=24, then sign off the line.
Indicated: h=9 m=48
